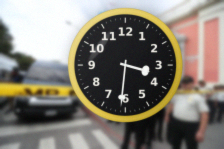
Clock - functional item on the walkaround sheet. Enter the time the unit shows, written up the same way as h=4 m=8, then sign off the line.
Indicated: h=3 m=31
